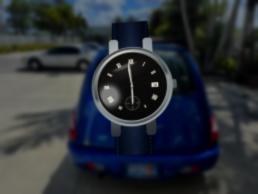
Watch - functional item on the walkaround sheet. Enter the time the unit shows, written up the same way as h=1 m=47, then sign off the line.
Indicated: h=5 m=59
